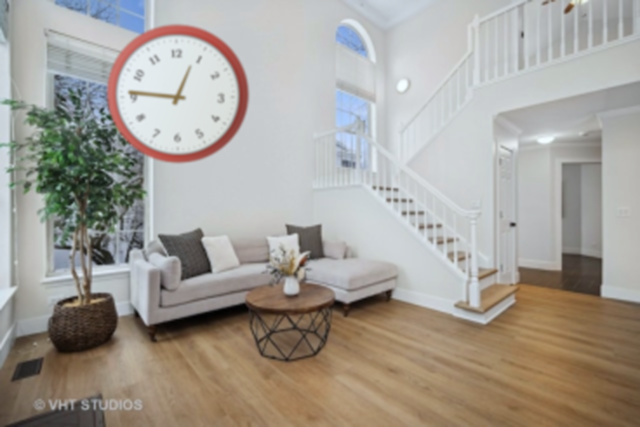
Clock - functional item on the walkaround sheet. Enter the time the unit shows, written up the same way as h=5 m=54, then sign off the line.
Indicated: h=12 m=46
